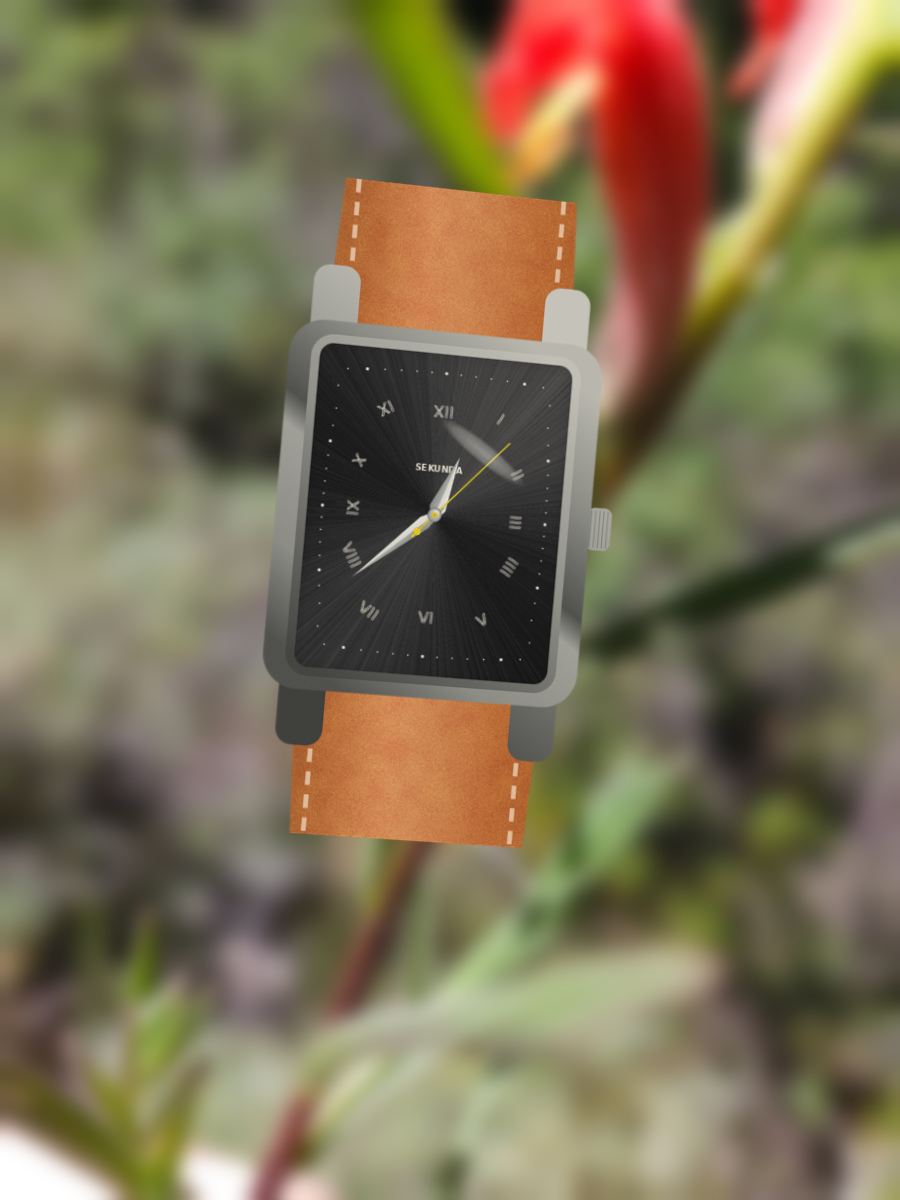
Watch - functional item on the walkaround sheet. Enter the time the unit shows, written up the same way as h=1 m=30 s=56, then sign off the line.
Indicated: h=12 m=38 s=7
